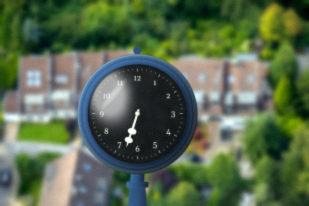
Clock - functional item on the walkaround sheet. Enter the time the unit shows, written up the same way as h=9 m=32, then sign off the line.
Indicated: h=6 m=33
